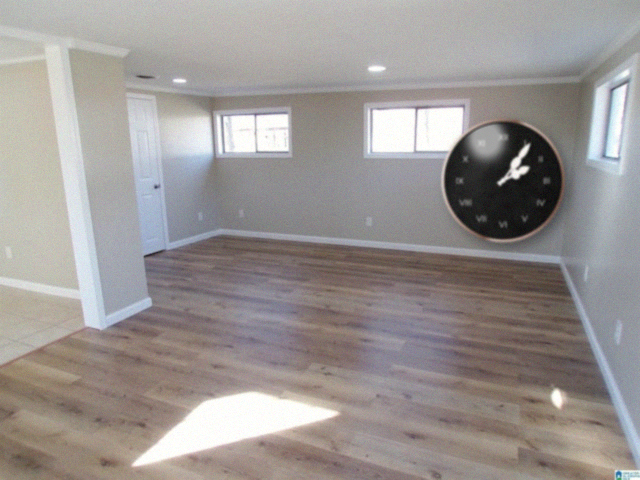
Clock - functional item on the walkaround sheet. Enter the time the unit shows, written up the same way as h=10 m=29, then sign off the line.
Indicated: h=2 m=6
